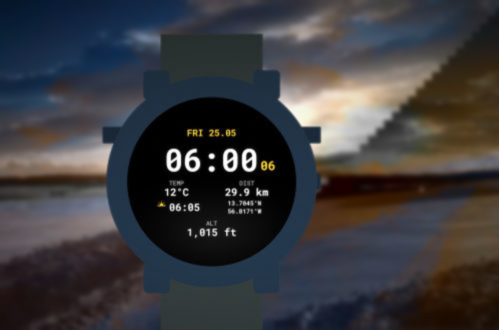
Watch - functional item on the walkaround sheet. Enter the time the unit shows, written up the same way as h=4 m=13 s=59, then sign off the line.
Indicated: h=6 m=0 s=6
